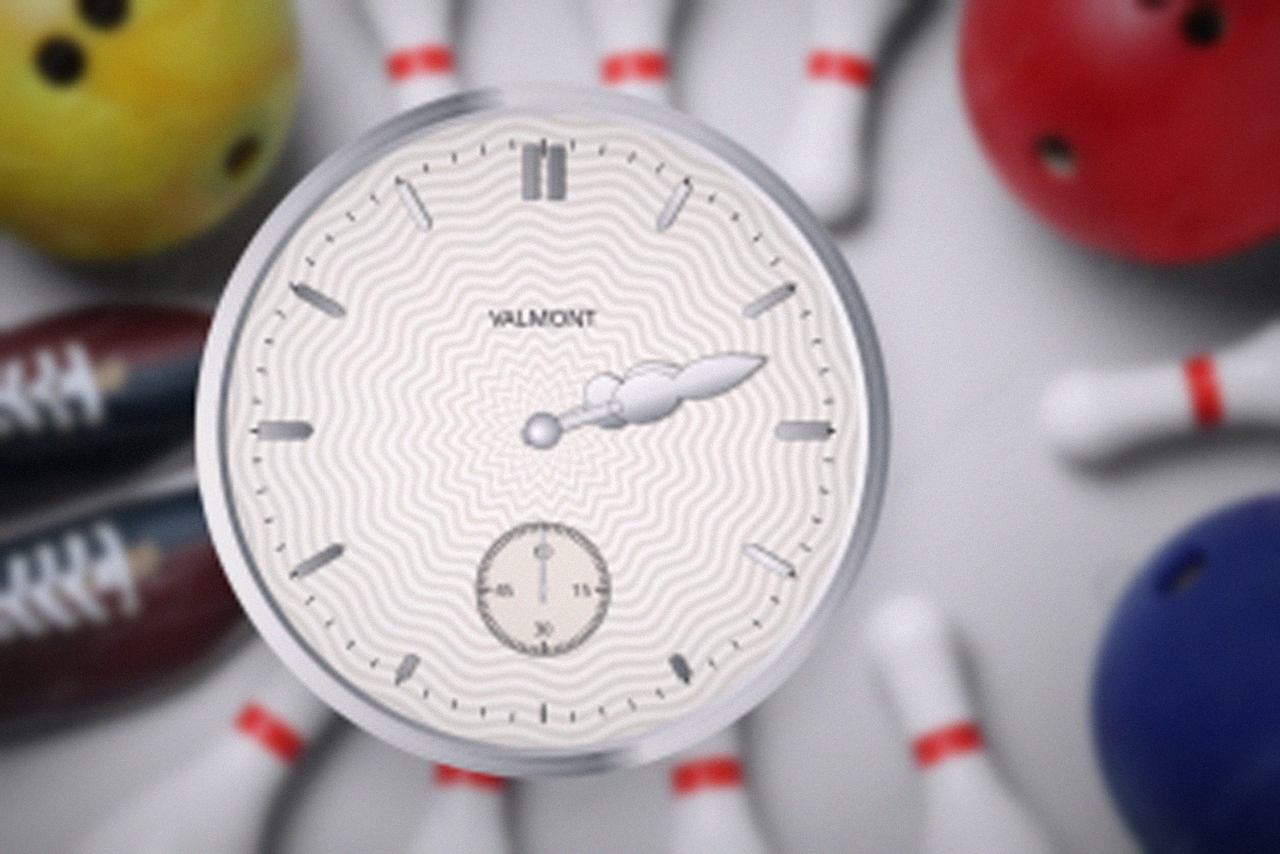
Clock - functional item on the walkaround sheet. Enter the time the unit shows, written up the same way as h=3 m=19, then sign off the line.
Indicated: h=2 m=12
